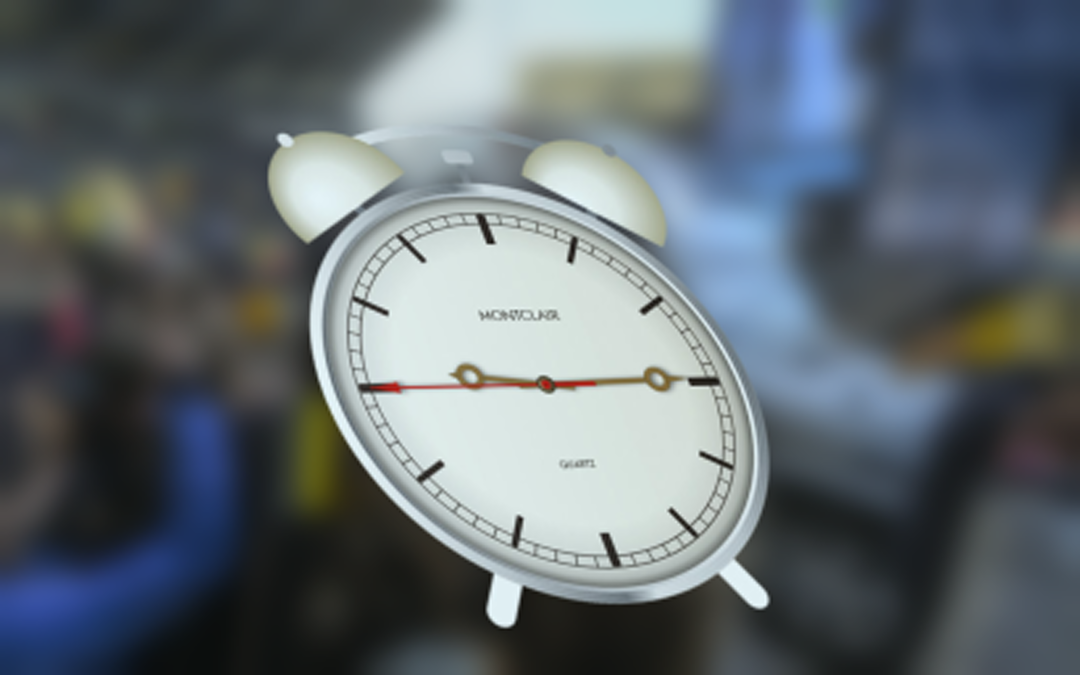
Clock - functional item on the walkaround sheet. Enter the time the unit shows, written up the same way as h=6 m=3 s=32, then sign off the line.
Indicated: h=9 m=14 s=45
